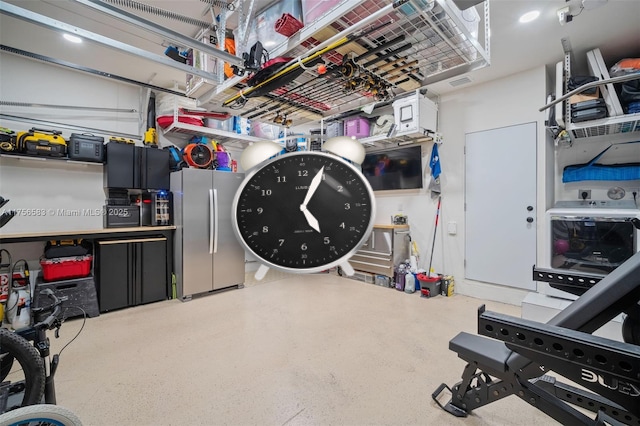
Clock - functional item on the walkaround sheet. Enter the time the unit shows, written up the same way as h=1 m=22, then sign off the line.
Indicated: h=5 m=4
